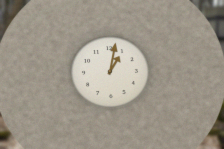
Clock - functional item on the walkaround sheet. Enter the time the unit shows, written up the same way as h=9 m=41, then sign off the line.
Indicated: h=1 m=2
